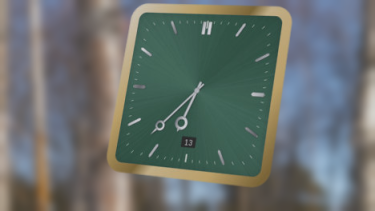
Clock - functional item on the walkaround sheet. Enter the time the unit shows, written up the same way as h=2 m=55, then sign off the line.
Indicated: h=6 m=37
